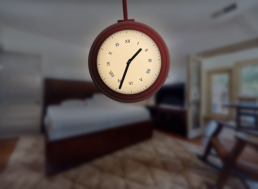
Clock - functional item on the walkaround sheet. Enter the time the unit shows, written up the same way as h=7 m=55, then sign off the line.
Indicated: h=1 m=34
